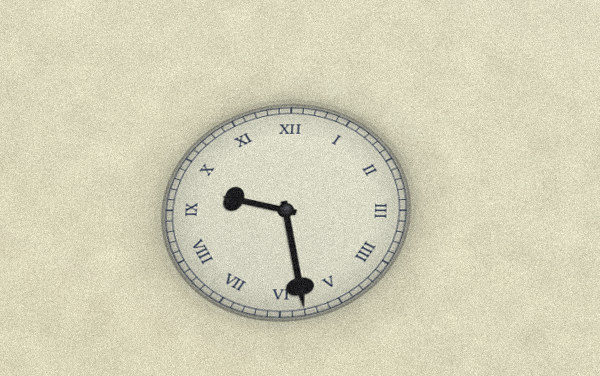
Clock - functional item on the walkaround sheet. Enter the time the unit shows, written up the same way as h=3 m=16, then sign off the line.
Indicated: h=9 m=28
